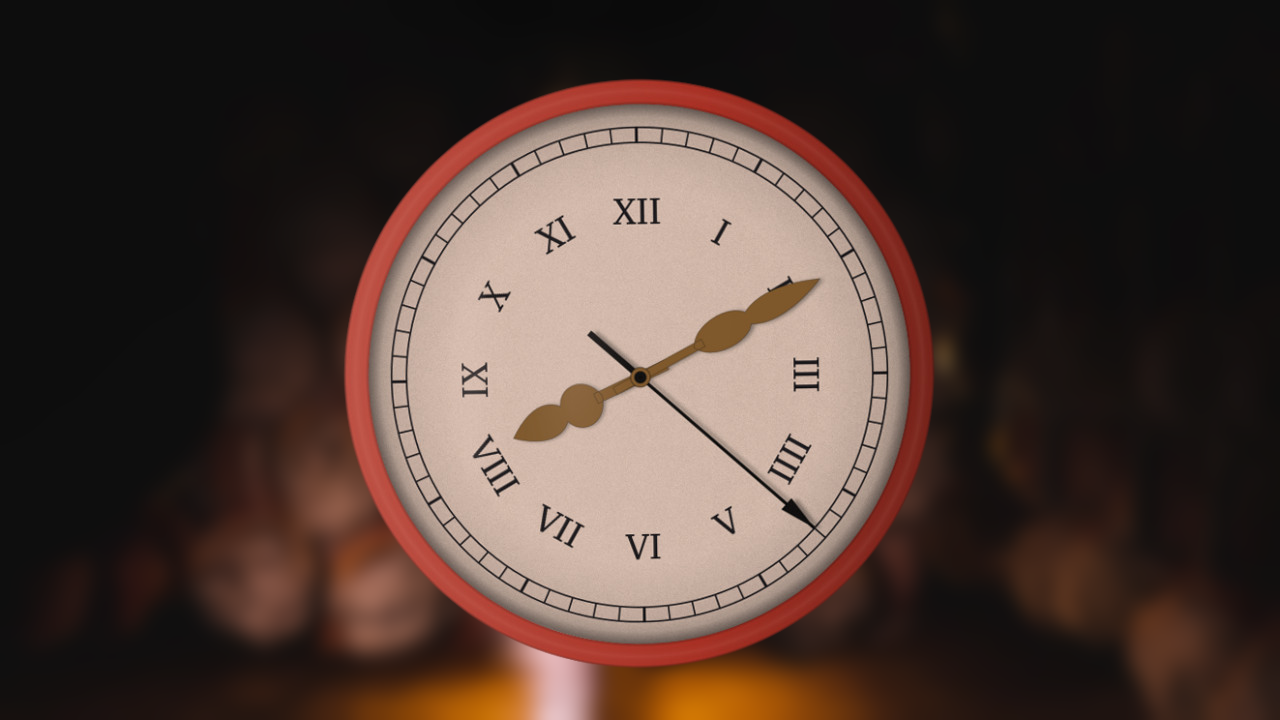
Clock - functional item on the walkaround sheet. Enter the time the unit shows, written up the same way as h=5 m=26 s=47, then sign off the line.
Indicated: h=8 m=10 s=22
